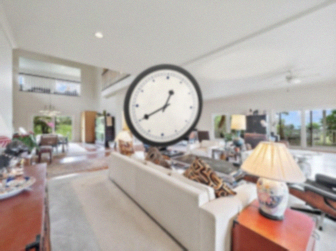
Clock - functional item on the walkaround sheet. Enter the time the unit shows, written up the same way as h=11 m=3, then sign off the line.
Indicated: h=12 m=40
